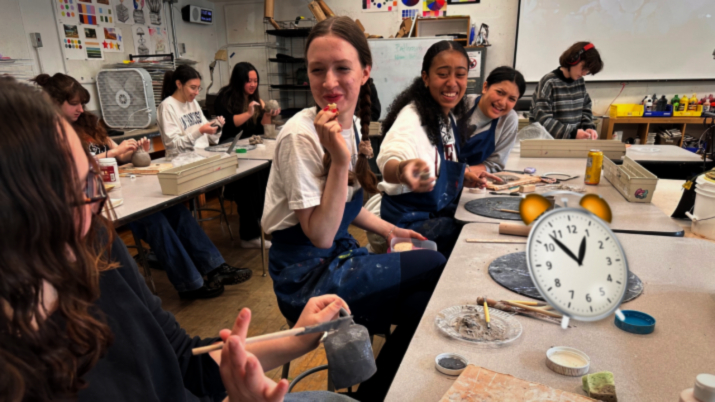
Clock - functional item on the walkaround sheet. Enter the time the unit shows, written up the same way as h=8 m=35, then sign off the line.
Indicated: h=12 m=53
